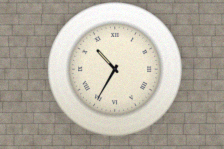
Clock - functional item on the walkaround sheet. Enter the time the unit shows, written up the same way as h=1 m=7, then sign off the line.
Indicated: h=10 m=35
